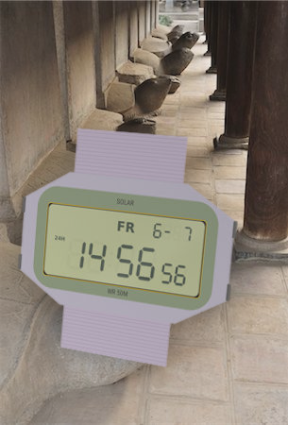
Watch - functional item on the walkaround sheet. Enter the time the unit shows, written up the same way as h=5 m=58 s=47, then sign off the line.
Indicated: h=14 m=56 s=56
